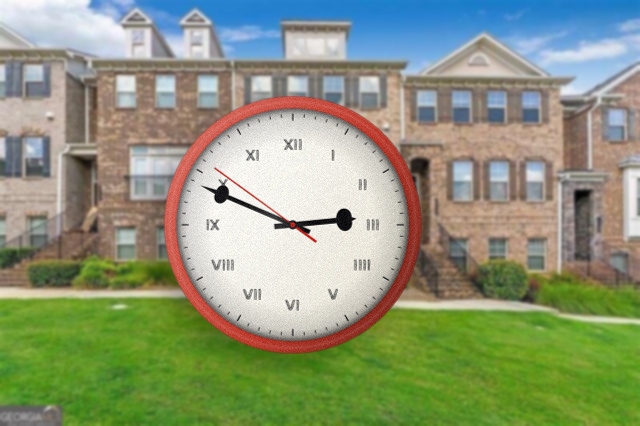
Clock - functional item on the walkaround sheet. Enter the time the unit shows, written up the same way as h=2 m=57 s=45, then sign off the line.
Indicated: h=2 m=48 s=51
